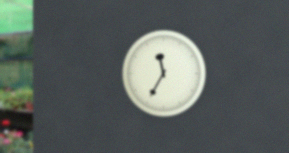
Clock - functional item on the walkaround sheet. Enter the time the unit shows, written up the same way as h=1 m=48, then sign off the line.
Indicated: h=11 m=35
